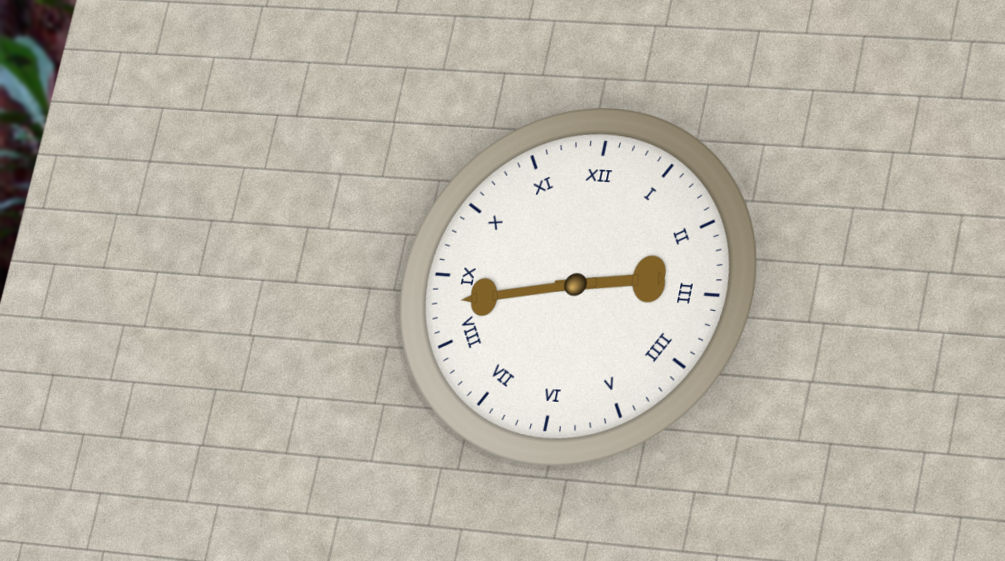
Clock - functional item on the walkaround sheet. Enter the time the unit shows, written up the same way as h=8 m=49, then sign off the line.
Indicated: h=2 m=43
